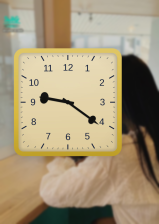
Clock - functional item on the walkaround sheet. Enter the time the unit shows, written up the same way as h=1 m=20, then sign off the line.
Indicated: h=9 m=21
